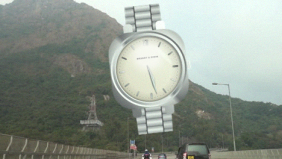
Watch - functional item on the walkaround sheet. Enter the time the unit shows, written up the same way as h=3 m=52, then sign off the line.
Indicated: h=5 m=28
